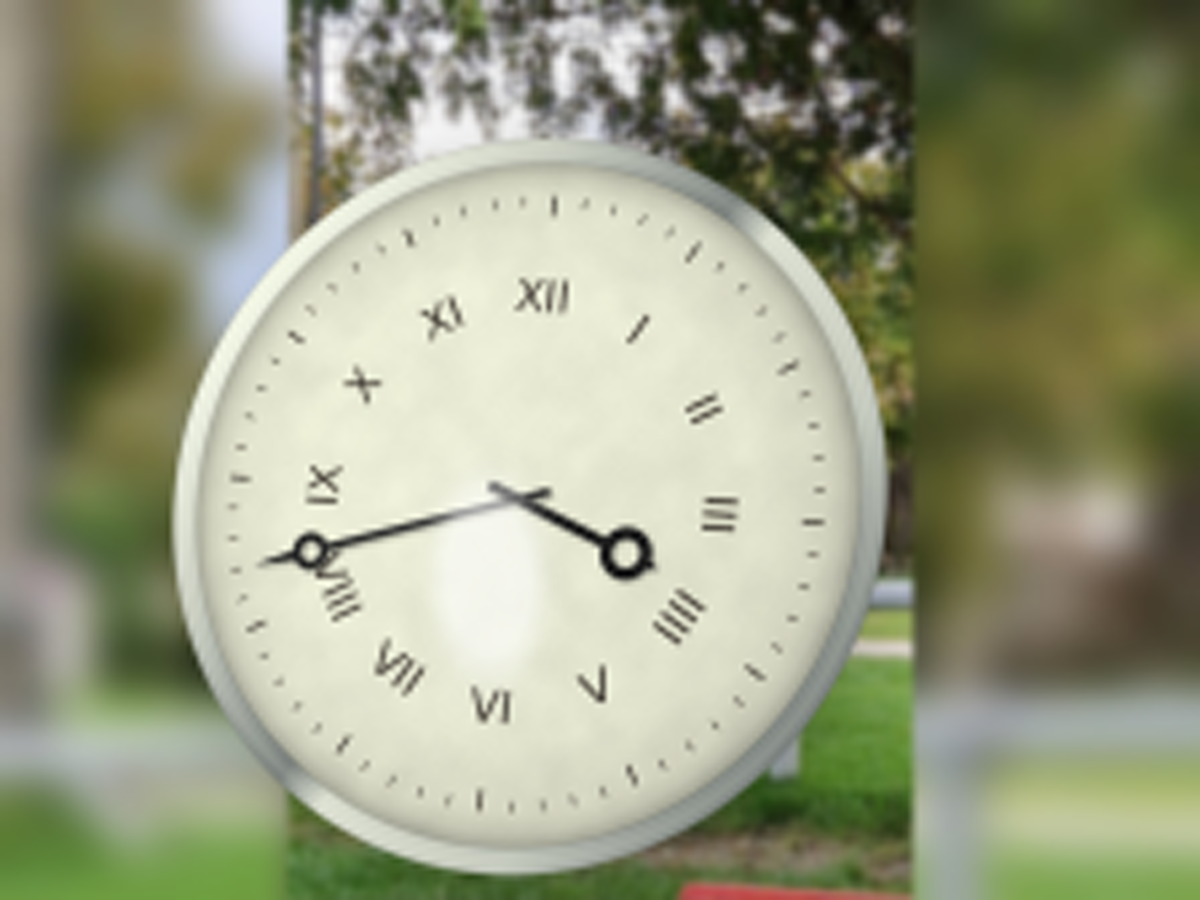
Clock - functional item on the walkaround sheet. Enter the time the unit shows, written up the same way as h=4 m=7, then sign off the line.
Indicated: h=3 m=42
